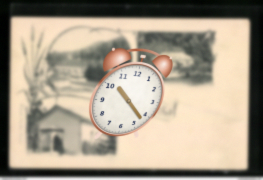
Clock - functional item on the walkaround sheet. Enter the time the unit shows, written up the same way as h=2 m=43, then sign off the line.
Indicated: h=10 m=22
